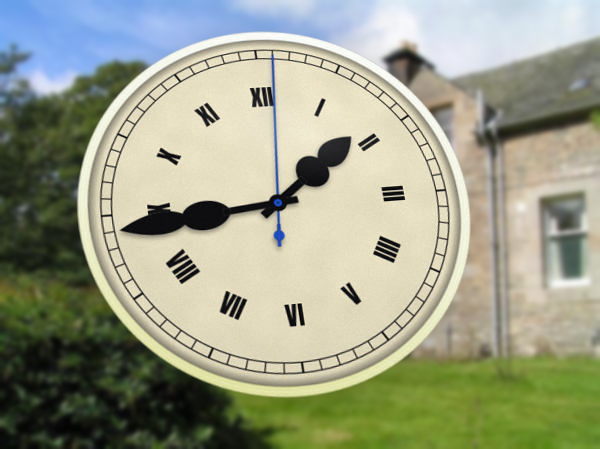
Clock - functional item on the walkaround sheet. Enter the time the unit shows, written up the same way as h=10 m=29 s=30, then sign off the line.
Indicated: h=1 m=44 s=1
